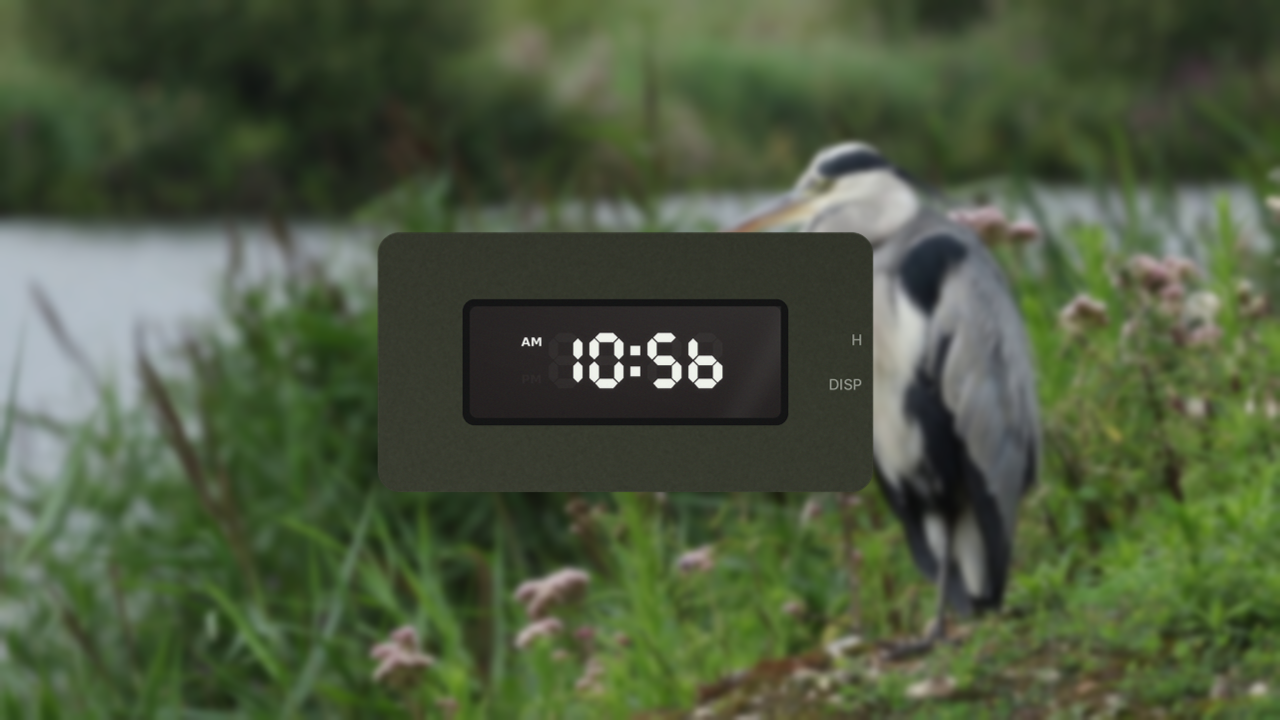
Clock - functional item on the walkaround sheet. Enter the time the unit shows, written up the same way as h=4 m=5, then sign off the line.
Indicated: h=10 m=56
